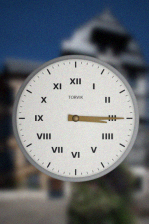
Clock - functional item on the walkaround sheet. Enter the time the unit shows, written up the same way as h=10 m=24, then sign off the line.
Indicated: h=3 m=15
